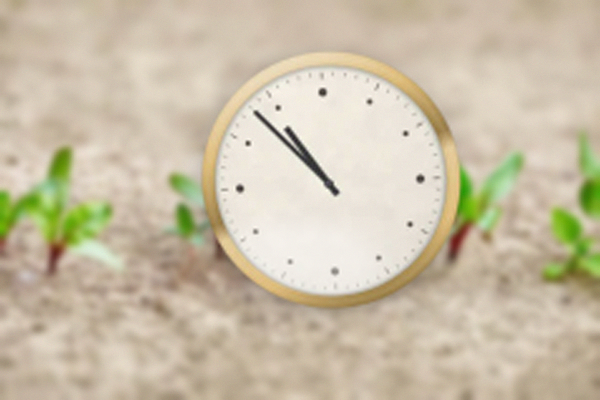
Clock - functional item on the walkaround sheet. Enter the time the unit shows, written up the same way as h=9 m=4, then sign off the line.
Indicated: h=10 m=53
